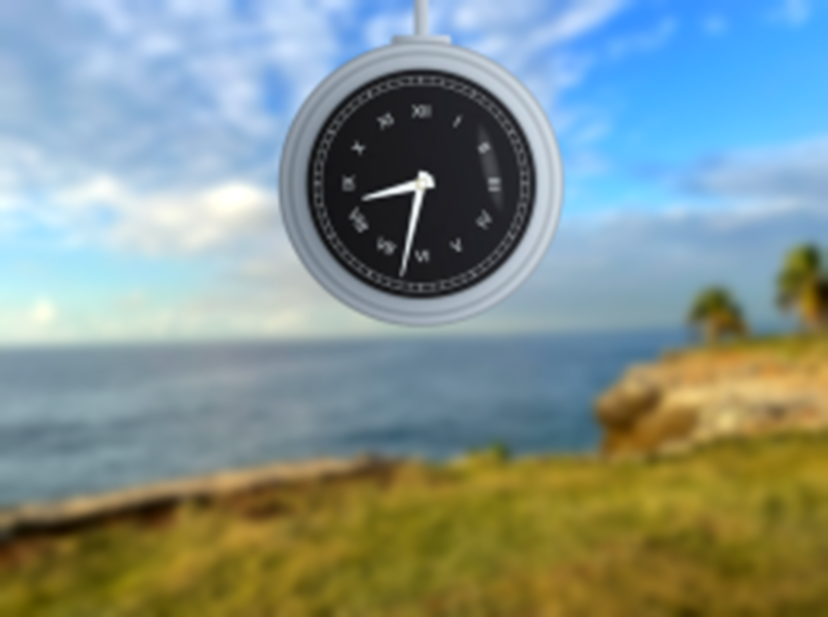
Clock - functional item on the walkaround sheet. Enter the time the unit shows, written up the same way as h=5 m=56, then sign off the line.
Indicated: h=8 m=32
